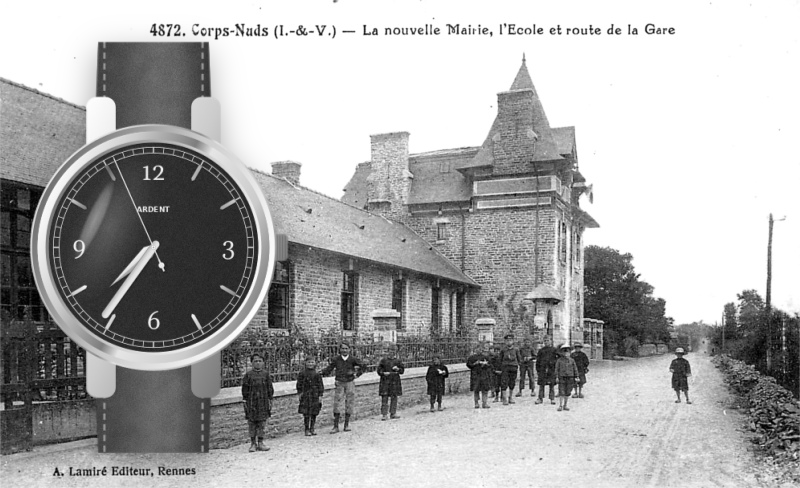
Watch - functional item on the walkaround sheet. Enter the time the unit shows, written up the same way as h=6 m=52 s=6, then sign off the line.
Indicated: h=7 m=35 s=56
